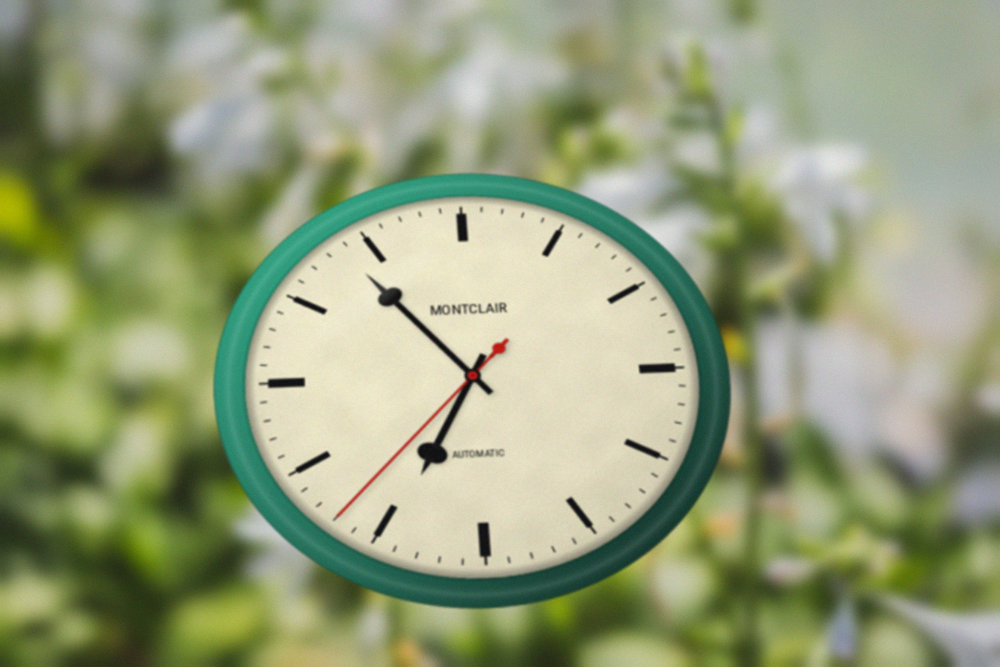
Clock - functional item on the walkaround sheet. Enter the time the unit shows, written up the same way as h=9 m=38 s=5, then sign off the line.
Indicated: h=6 m=53 s=37
